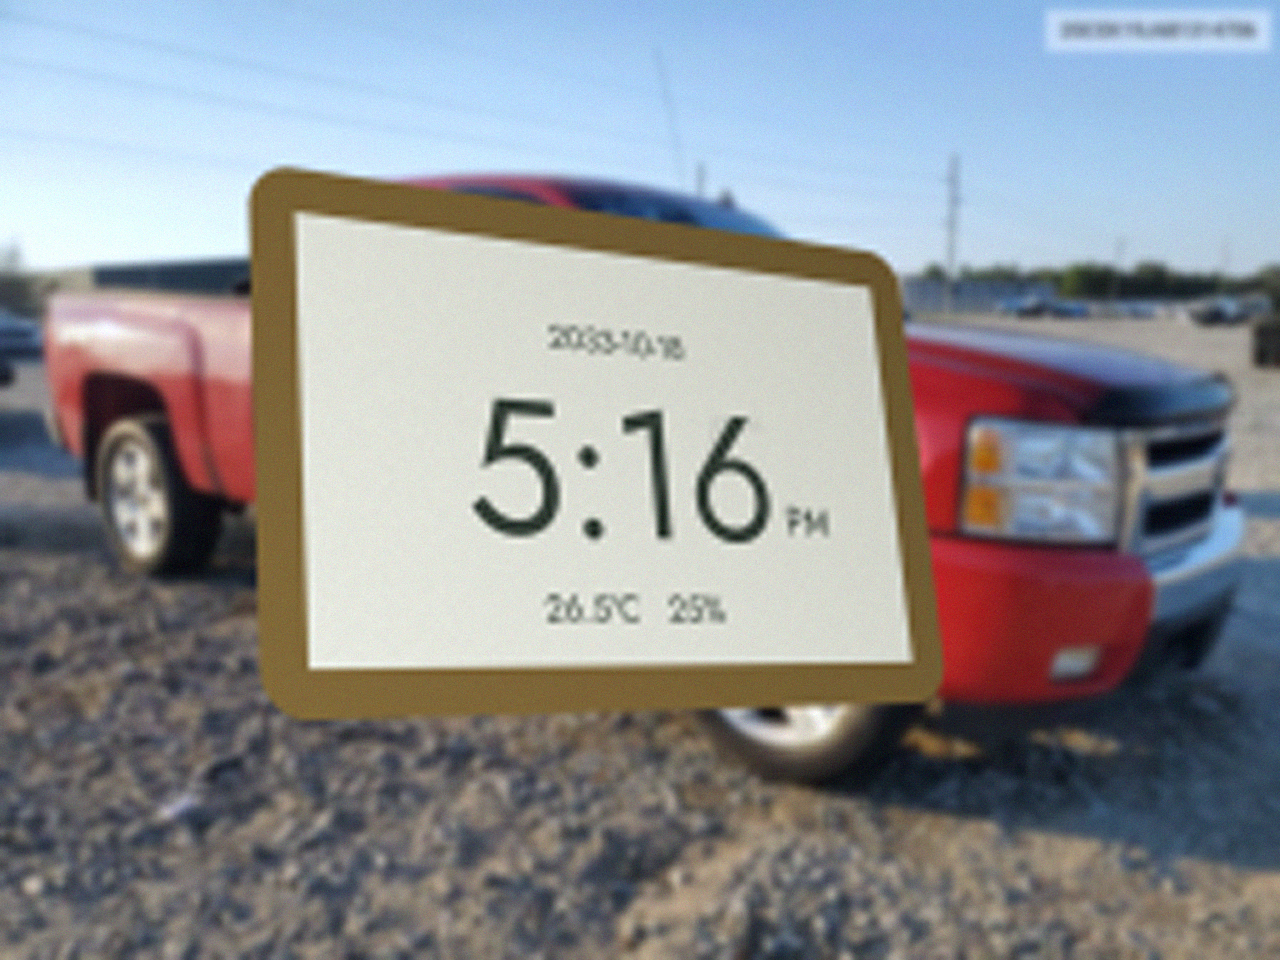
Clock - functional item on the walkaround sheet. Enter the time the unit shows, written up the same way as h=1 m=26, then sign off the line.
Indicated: h=5 m=16
